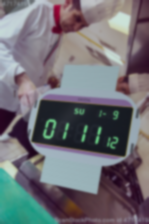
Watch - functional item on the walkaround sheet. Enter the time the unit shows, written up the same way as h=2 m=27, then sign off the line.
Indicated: h=1 m=11
